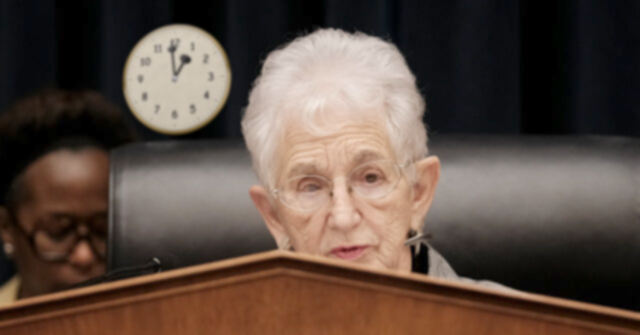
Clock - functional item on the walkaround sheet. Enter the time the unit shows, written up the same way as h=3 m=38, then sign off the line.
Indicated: h=12 m=59
